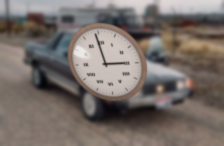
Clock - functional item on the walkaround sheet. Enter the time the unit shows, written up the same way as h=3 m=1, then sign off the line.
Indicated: h=2 m=59
